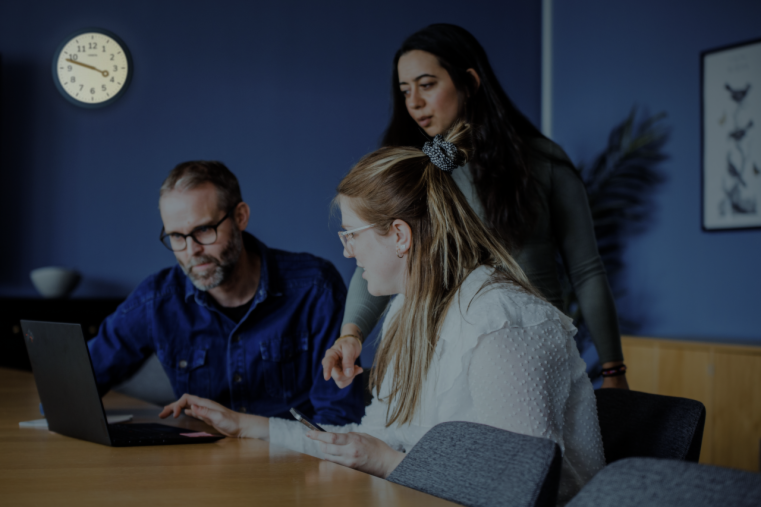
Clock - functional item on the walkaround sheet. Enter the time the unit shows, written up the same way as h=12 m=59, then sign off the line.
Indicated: h=3 m=48
